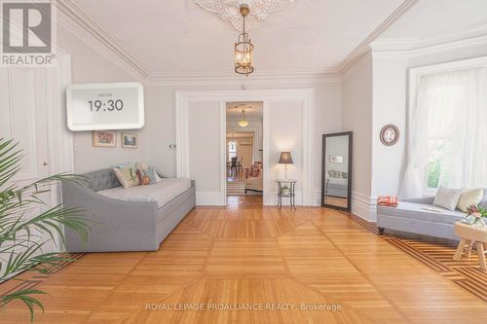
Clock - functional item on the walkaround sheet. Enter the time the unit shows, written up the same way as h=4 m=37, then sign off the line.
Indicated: h=19 m=30
